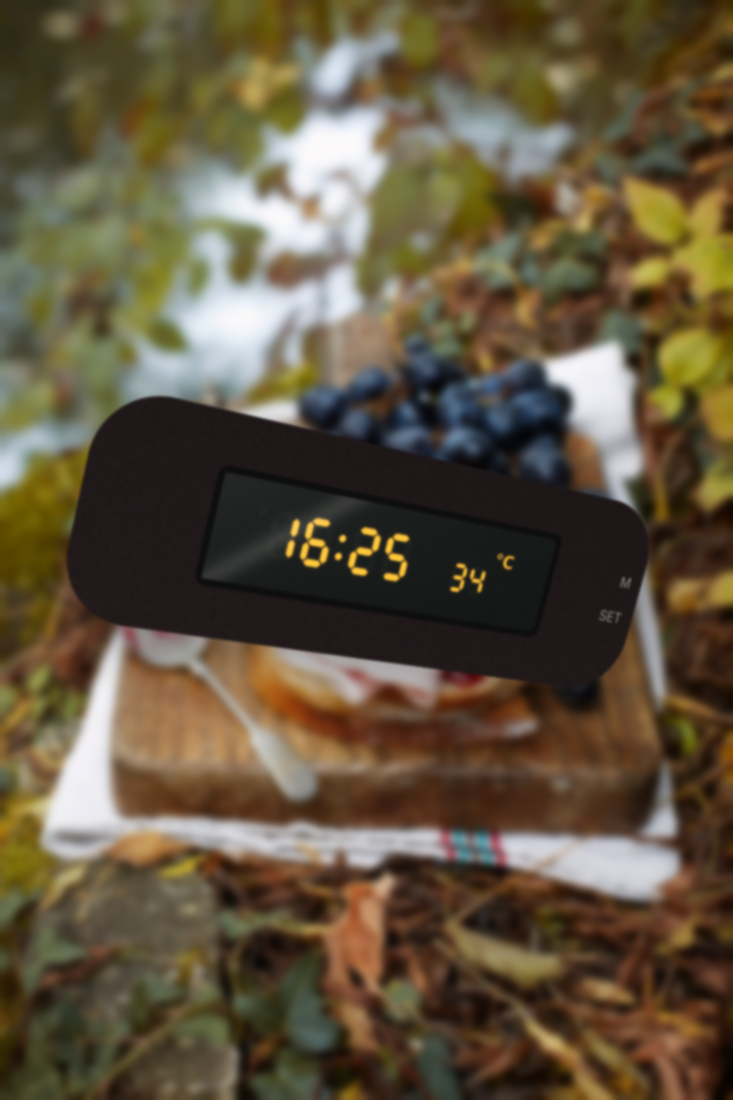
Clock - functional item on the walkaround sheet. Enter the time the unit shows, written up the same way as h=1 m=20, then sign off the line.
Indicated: h=16 m=25
